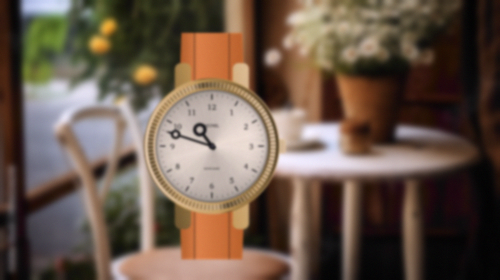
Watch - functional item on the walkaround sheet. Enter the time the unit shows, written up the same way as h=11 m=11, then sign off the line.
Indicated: h=10 m=48
